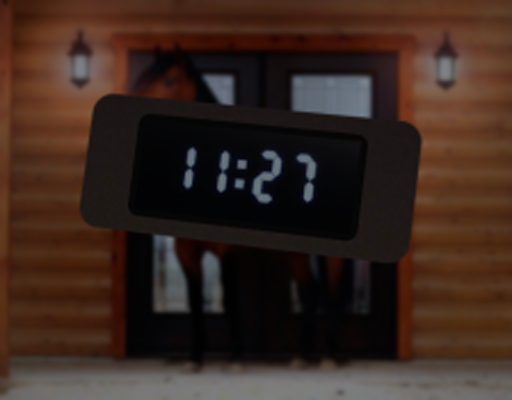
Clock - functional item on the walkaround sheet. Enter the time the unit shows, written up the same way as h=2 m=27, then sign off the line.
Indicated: h=11 m=27
